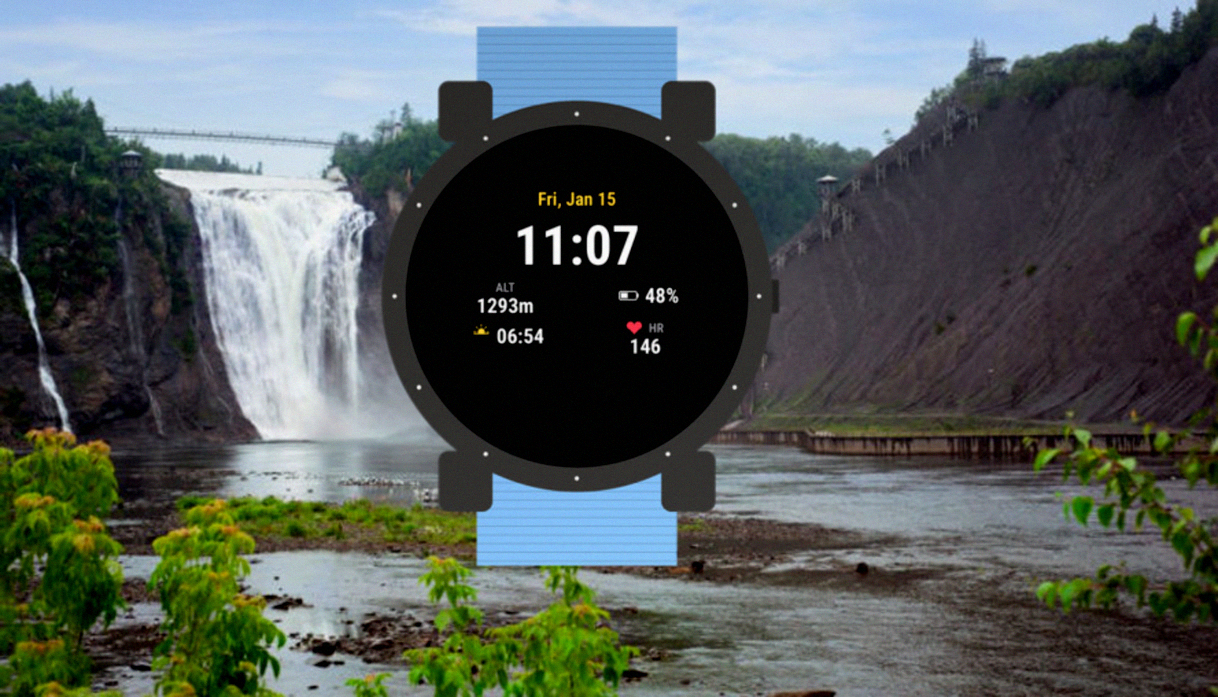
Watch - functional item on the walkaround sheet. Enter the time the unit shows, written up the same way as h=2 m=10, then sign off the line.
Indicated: h=11 m=7
